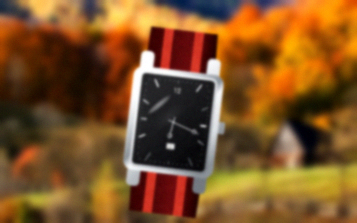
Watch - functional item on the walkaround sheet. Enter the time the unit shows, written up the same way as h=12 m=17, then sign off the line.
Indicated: h=6 m=18
